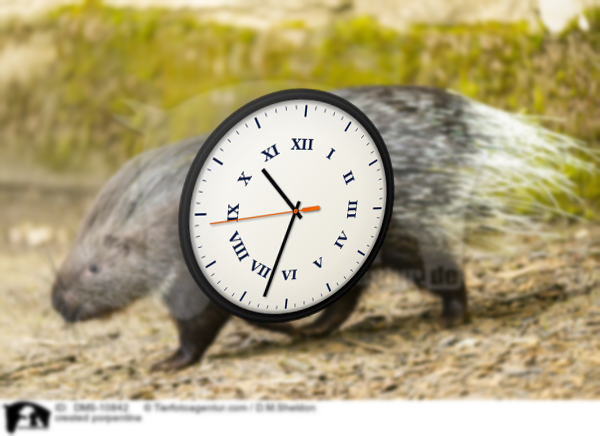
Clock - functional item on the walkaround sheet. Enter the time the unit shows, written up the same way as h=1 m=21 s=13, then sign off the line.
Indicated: h=10 m=32 s=44
